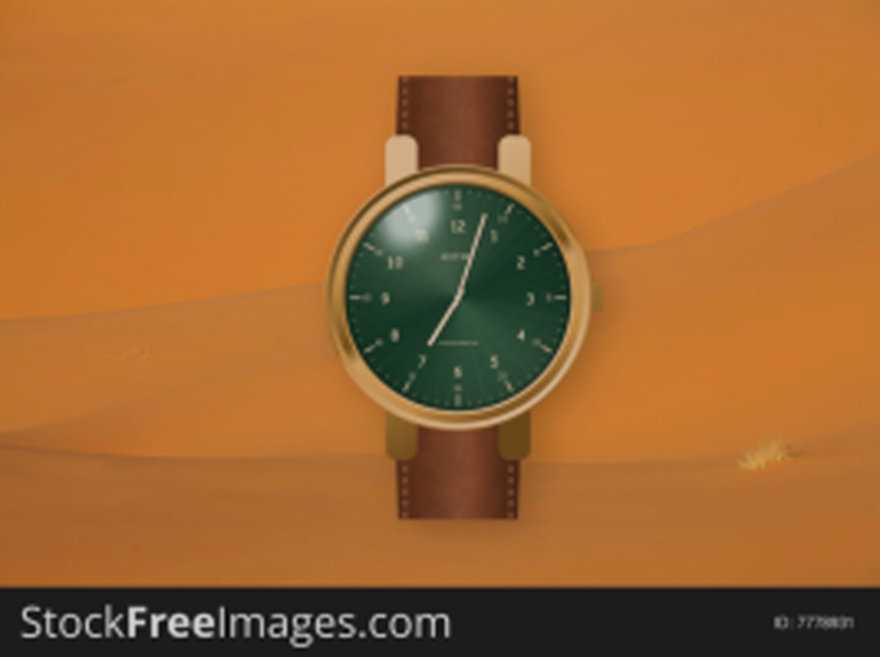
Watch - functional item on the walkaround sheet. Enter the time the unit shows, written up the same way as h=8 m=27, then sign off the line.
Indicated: h=7 m=3
